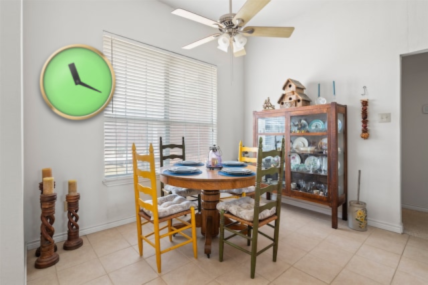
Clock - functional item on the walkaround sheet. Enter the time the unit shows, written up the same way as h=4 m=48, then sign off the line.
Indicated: h=11 m=19
